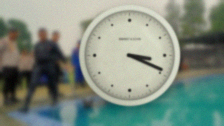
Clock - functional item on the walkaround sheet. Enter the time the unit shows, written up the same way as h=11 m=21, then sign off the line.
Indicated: h=3 m=19
